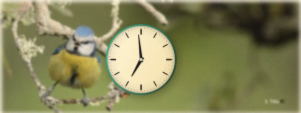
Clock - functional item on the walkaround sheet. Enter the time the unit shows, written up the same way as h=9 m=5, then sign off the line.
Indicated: h=6 m=59
